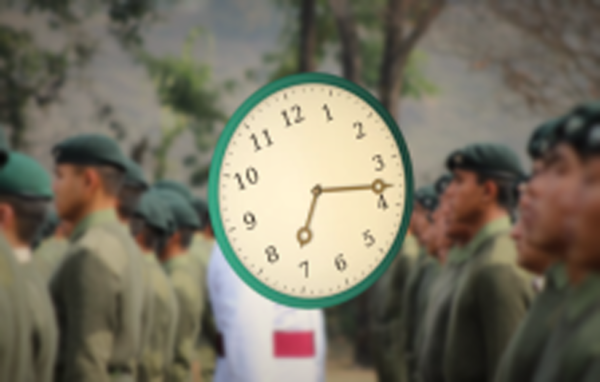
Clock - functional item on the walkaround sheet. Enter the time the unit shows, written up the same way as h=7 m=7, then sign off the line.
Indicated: h=7 m=18
